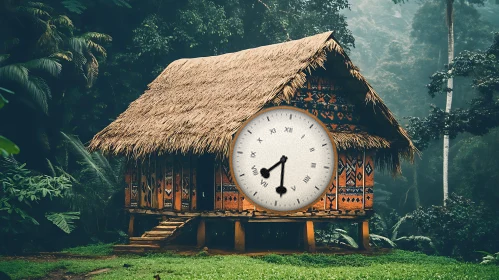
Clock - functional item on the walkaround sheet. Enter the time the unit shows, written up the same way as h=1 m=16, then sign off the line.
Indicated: h=7 m=29
